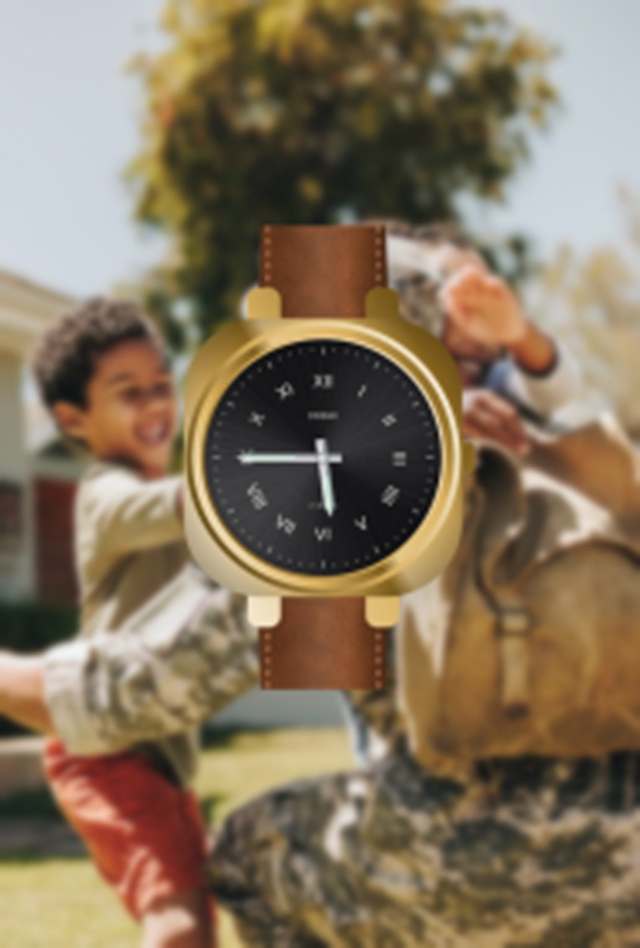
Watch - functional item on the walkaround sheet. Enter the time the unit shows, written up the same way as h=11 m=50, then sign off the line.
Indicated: h=5 m=45
